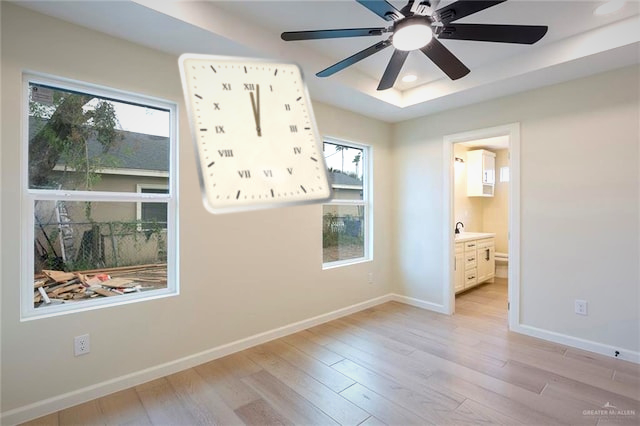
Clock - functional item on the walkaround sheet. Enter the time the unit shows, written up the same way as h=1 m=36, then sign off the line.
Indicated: h=12 m=2
